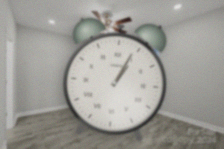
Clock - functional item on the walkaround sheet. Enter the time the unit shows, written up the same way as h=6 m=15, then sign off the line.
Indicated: h=1 m=4
